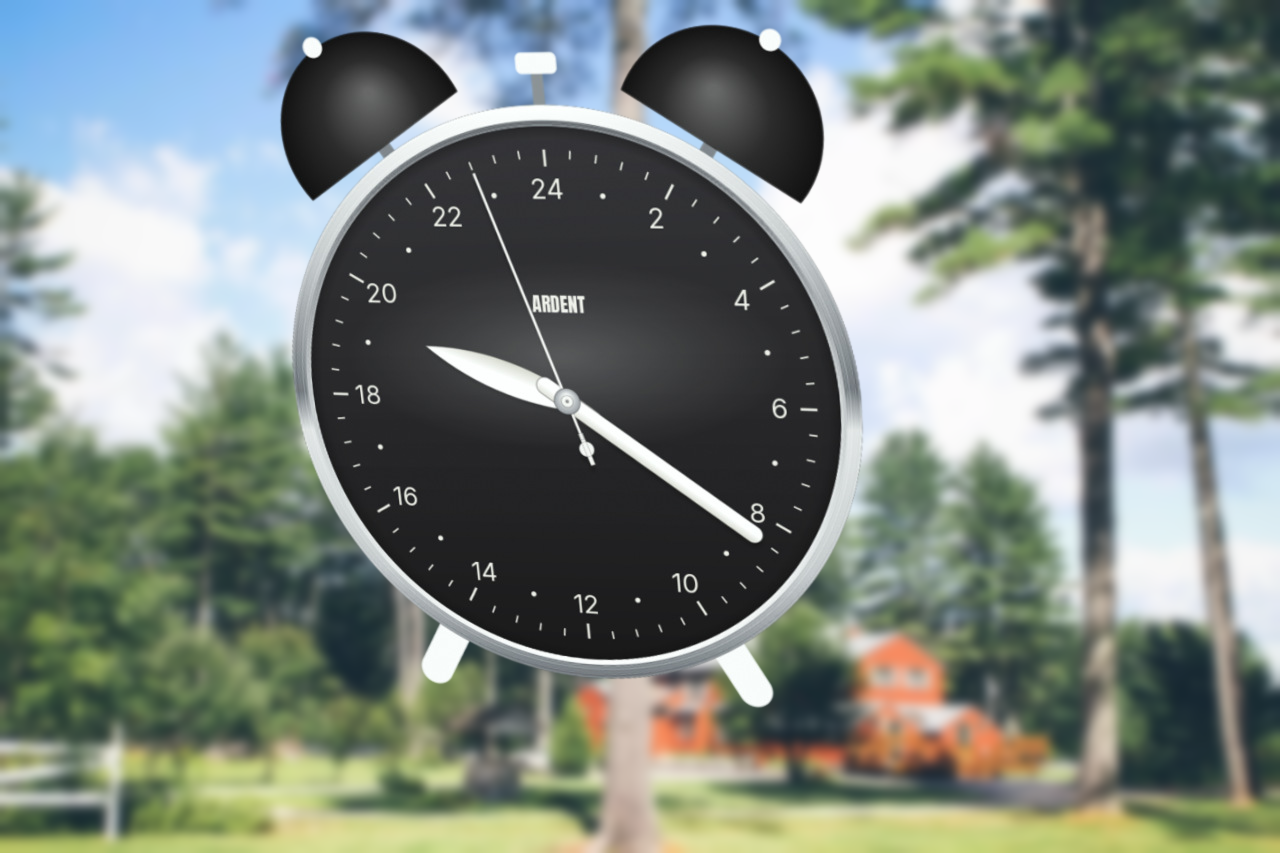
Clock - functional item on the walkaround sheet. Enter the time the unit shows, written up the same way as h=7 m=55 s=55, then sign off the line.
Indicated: h=19 m=20 s=57
